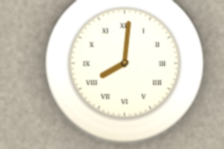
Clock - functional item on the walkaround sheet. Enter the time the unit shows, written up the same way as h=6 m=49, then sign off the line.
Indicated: h=8 m=1
